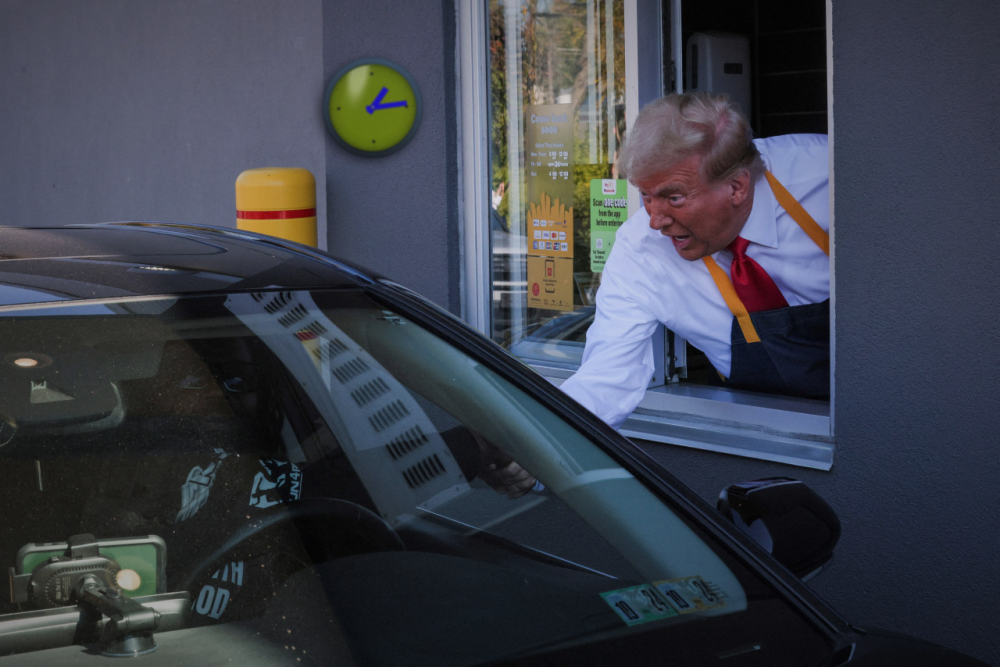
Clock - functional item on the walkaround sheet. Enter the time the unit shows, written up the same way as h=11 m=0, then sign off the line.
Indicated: h=1 m=14
